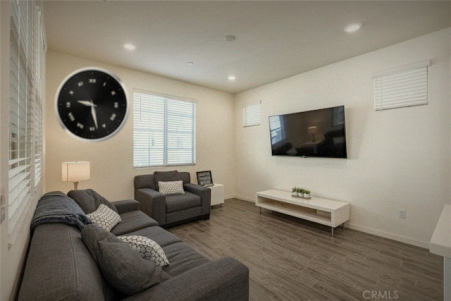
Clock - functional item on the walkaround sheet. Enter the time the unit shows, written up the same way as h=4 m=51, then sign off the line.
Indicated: h=9 m=28
